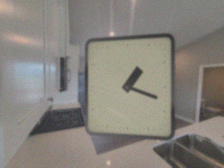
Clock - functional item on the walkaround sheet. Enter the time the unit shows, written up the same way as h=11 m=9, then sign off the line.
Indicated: h=1 m=18
